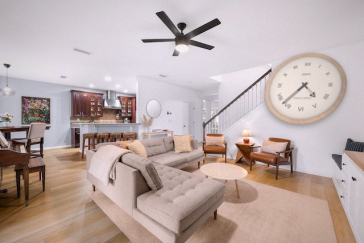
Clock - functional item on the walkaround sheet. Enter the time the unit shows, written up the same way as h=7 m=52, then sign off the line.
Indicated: h=4 m=37
